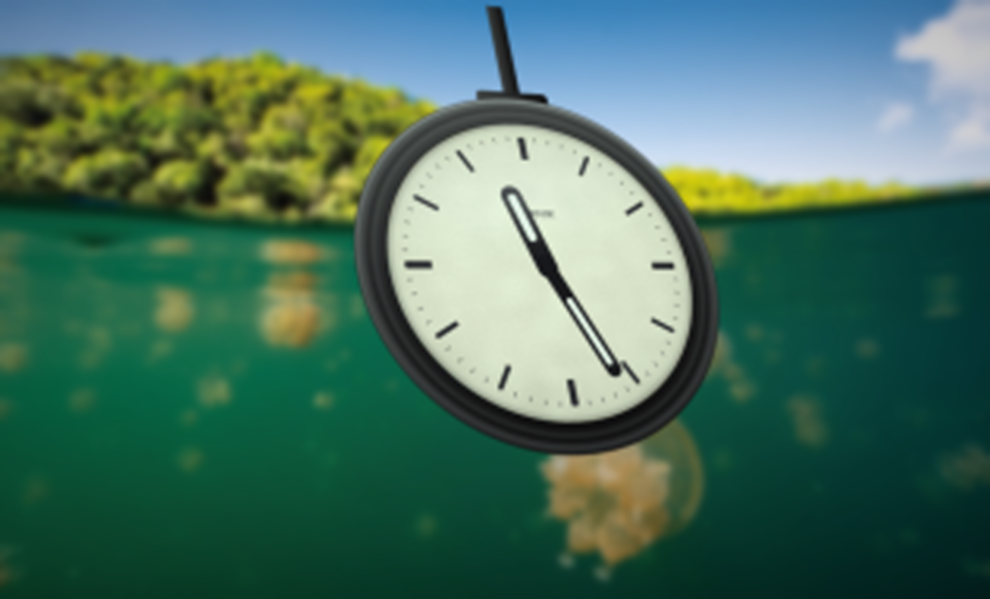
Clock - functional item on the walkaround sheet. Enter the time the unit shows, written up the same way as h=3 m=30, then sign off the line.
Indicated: h=11 m=26
